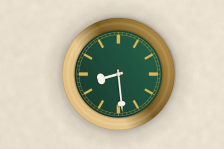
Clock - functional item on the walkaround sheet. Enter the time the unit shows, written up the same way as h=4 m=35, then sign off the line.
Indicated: h=8 m=29
